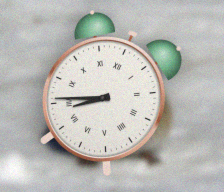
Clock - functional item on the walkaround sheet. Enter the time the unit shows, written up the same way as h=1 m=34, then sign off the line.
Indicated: h=7 m=41
